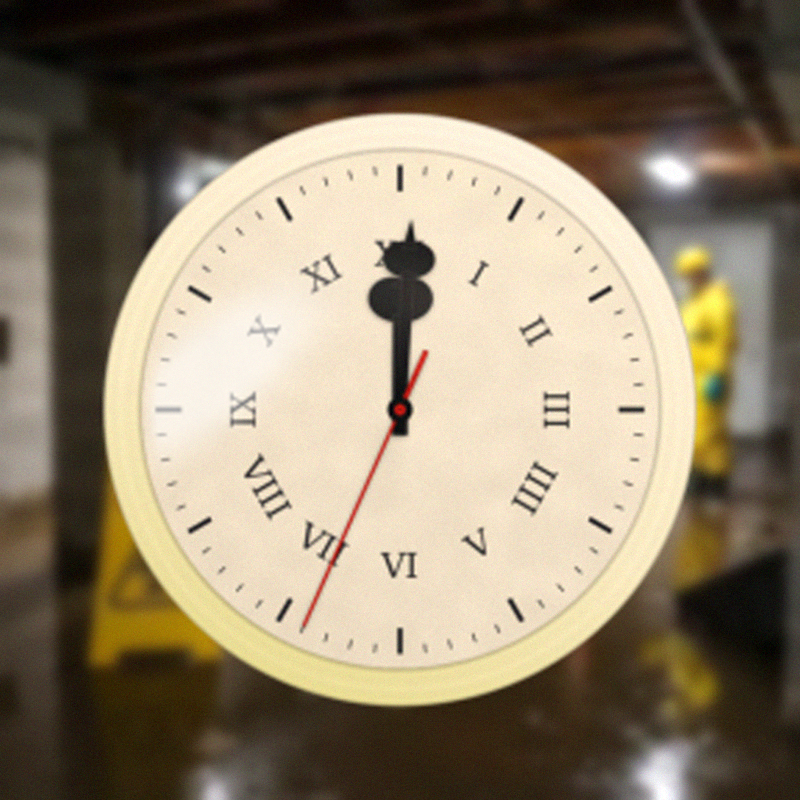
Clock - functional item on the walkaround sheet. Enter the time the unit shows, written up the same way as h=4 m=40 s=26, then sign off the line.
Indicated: h=12 m=0 s=34
